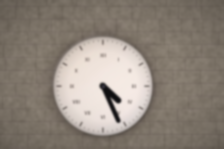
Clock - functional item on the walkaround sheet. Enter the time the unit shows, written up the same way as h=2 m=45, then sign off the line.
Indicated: h=4 m=26
